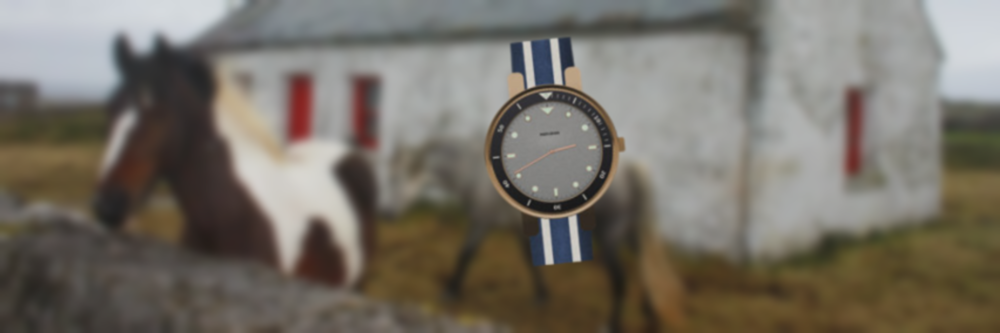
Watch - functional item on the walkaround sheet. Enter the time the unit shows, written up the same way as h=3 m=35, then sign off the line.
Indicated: h=2 m=41
